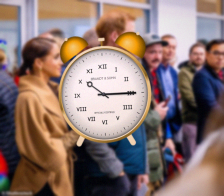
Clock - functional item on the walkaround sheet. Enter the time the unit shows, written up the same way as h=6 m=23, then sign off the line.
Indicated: h=10 m=15
